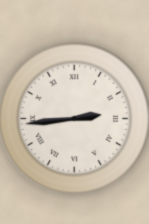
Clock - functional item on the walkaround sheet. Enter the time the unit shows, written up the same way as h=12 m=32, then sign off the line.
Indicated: h=2 m=44
